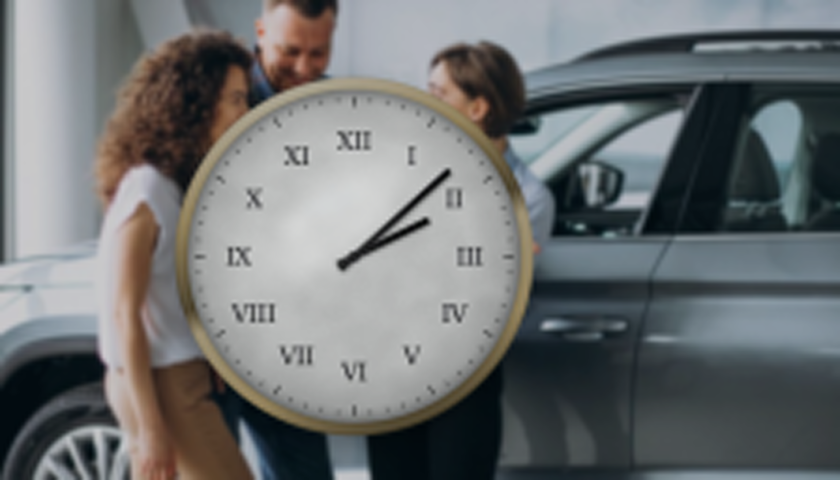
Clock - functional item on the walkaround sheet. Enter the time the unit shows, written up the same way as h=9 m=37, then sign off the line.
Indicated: h=2 m=8
